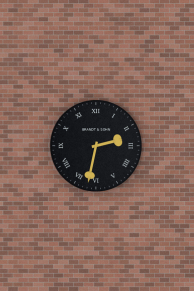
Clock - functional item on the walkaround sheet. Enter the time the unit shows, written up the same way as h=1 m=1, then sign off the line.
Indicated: h=2 m=32
